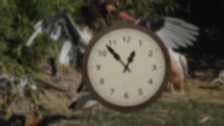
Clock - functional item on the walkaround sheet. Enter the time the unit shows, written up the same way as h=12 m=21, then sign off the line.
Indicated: h=12 m=53
